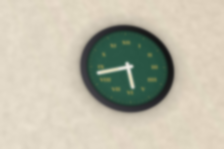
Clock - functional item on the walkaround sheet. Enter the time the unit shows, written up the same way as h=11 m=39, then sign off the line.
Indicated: h=5 m=43
